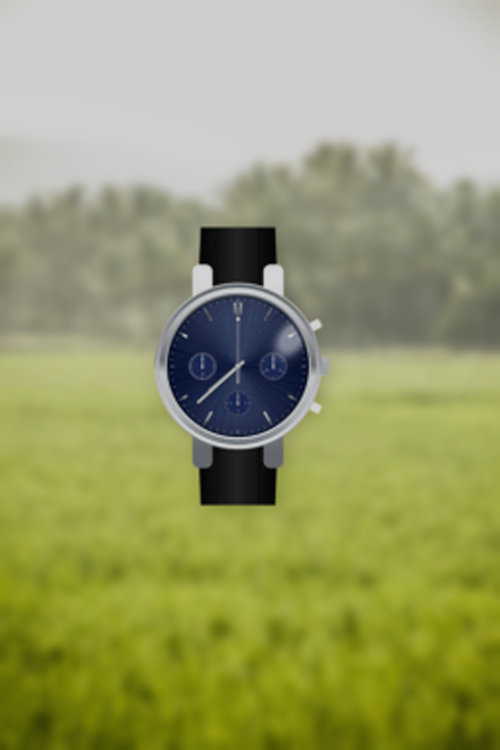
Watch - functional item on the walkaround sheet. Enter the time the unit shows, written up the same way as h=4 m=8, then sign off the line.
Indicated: h=7 m=38
